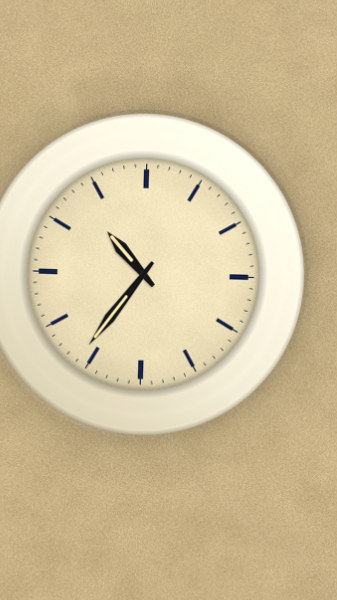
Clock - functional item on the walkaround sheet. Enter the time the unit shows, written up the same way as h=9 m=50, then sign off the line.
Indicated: h=10 m=36
